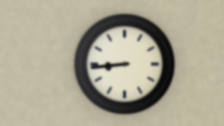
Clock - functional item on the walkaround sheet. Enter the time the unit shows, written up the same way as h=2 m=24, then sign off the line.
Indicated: h=8 m=44
